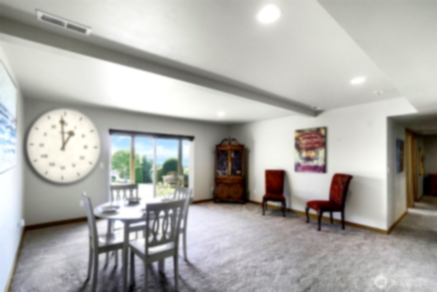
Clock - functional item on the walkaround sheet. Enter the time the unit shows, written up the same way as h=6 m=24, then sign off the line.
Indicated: h=12 m=59
